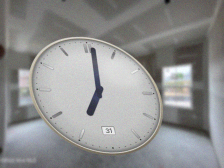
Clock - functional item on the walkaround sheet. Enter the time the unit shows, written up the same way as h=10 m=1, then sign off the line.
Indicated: h=7 m=1
